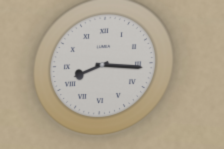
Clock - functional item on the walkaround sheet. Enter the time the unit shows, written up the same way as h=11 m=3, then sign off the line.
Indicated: h=8 m=16
